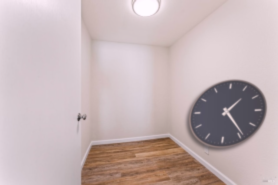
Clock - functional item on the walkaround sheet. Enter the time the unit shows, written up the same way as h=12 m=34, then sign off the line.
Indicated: h=1 m=24
